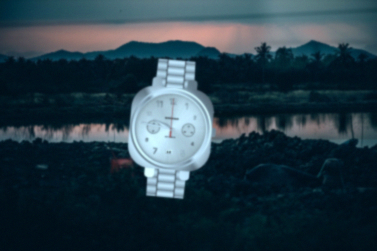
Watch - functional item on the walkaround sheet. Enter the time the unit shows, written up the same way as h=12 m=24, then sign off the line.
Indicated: h=9 m=46
